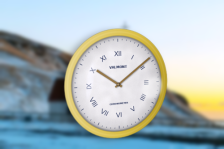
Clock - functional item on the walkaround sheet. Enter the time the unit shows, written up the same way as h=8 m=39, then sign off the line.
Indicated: h=10 m=9
